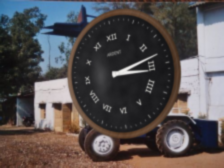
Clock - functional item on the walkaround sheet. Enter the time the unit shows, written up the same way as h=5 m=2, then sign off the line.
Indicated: h=3 m=13
